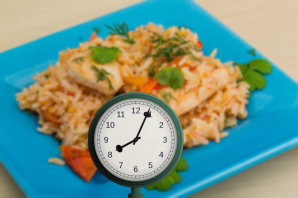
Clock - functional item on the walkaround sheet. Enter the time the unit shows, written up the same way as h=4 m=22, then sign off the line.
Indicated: h=8 m=4
